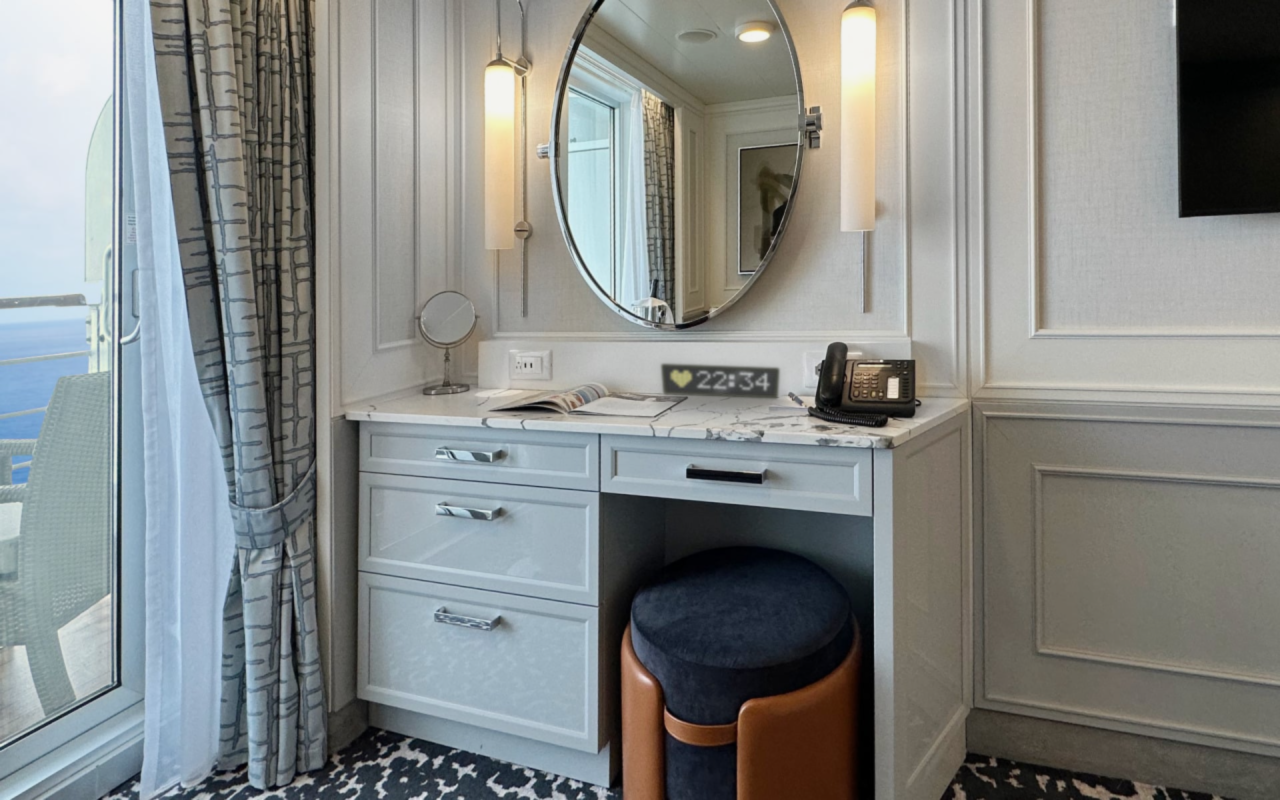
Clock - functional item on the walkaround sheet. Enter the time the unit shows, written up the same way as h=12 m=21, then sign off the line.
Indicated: h=22 m=34
